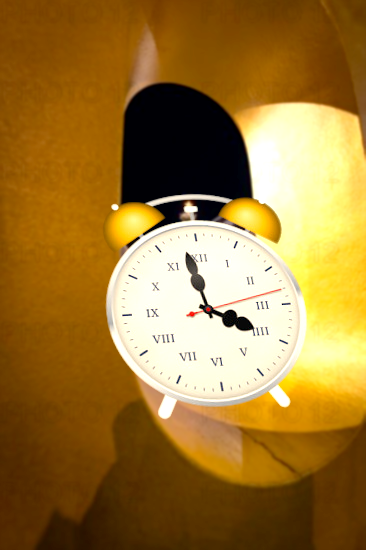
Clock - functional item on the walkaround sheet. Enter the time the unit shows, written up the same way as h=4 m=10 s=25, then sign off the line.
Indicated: h=3 m=58 s=13
